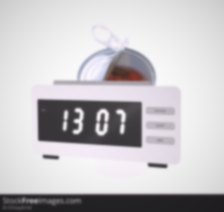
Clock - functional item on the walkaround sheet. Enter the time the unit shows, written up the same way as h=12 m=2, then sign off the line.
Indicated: h=13 m=7
